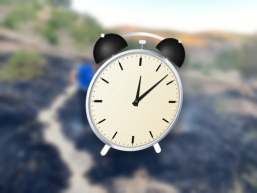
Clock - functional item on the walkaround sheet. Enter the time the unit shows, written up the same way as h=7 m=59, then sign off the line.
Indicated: h=12 m=8
